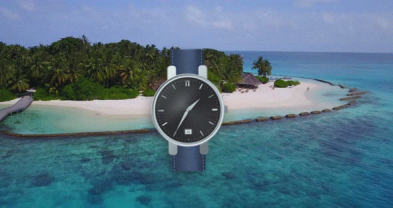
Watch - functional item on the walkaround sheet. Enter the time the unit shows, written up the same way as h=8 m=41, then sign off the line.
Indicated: h=1 m=35
